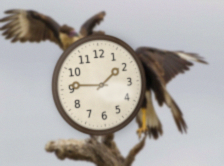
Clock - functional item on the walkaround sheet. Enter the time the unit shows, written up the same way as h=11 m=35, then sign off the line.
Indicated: h=1 m=46
